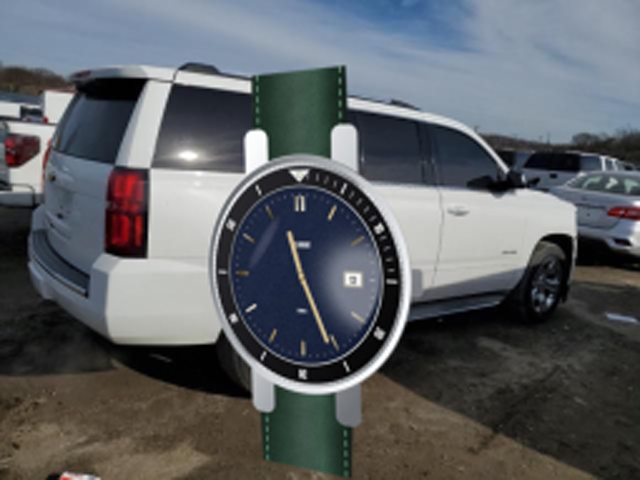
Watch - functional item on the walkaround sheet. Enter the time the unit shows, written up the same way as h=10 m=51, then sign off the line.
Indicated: h=11 m=26
